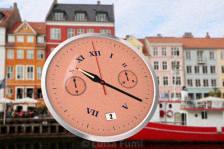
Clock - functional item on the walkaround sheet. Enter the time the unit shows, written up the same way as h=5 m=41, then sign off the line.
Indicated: h=10 m=21
